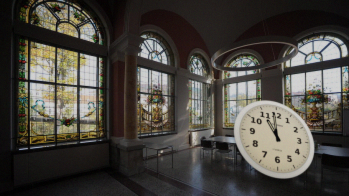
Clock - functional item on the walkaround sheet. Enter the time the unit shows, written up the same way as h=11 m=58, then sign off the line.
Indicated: h=10 m=59
